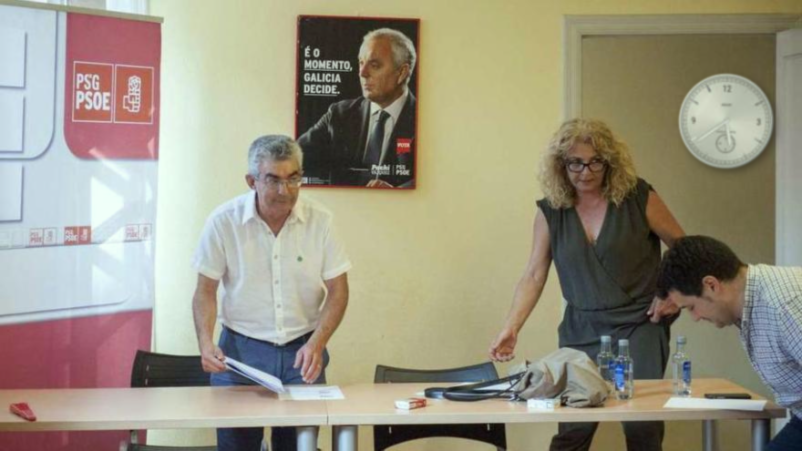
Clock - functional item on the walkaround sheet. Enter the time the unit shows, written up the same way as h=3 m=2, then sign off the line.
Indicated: h=5 m=39
